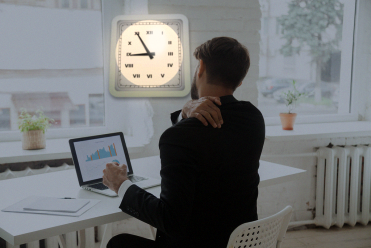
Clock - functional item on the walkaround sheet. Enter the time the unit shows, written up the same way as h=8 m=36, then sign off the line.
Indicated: h=8 m=55
